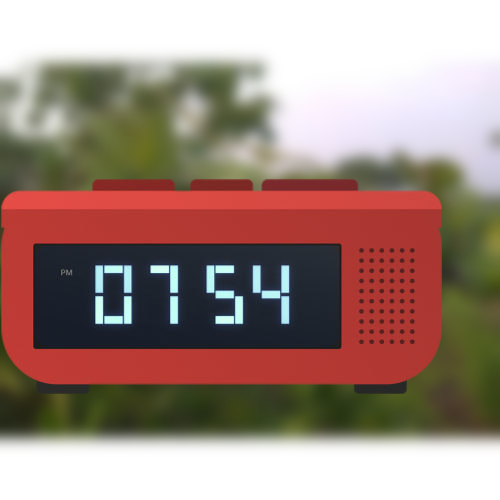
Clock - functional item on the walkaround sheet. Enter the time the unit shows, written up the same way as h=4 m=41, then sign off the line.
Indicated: h=7 m=54
